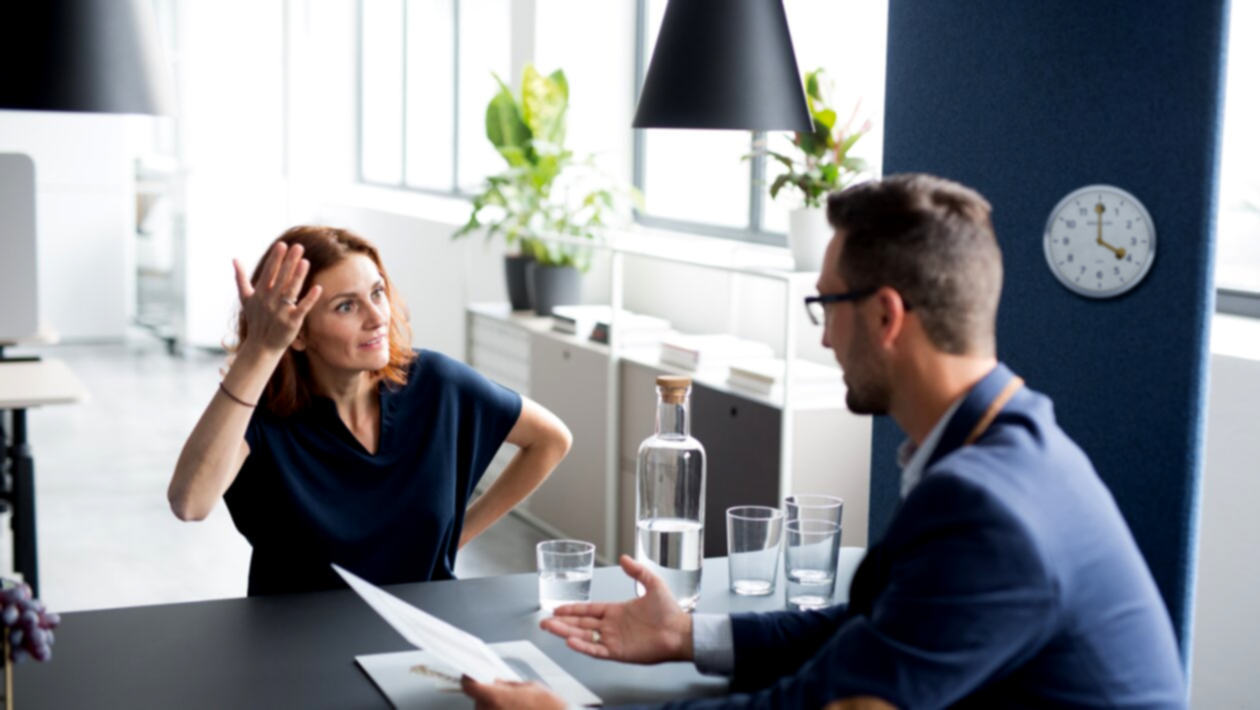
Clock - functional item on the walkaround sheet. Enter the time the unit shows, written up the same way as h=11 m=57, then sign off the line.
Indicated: h=4 m=0
